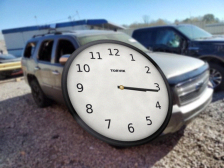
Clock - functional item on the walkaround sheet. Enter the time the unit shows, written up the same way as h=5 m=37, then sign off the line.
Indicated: h=3 m=16
